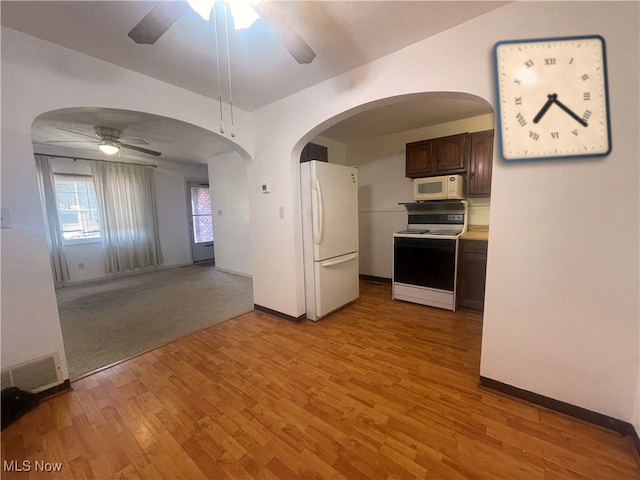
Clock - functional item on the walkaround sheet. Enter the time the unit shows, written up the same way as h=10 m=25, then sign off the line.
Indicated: h=7 m=22
